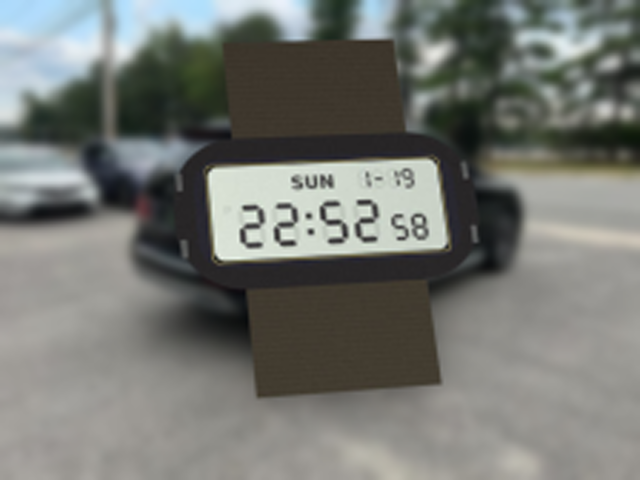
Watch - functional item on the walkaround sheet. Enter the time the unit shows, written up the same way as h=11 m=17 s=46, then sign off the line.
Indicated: h=22 m=52 s=58
